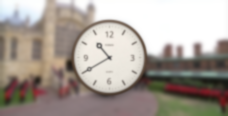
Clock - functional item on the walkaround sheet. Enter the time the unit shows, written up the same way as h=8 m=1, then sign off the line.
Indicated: h=10 m=40
